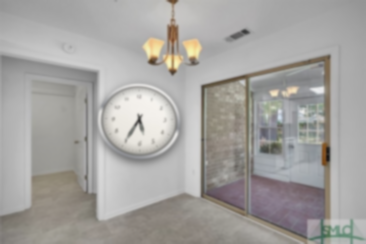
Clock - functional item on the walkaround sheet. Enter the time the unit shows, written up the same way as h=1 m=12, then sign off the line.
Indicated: h=5 m=35
